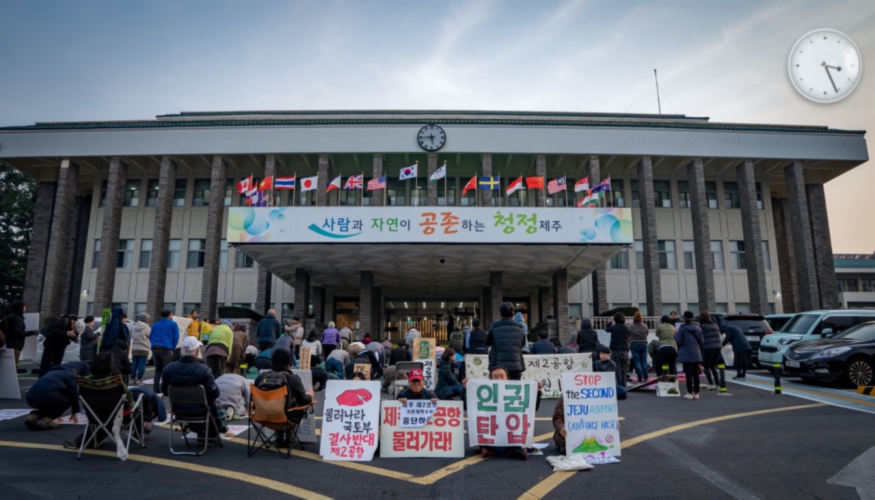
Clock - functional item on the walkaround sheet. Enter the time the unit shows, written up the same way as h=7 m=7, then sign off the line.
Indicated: h=3 m=26
